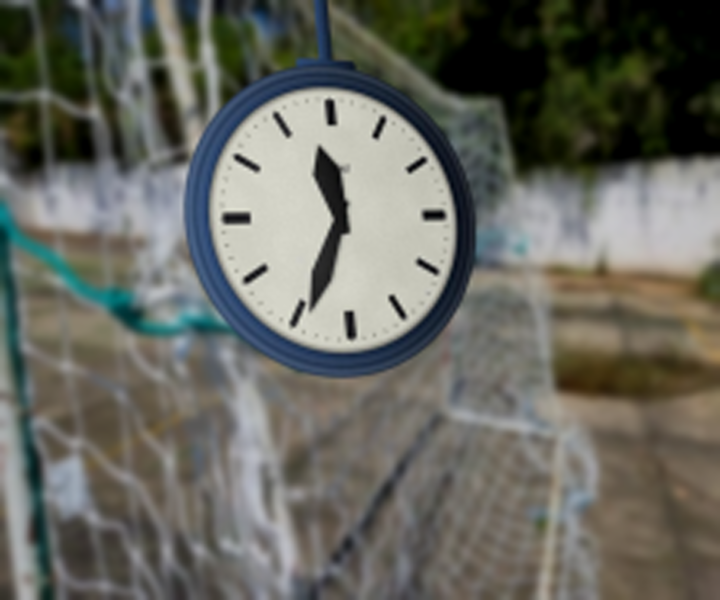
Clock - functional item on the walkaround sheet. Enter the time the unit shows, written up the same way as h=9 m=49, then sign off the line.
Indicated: h=11 m=34
